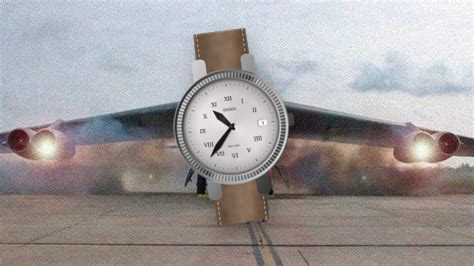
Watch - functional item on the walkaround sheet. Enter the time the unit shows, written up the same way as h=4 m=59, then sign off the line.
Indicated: h=10 m=37
